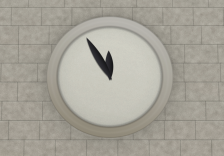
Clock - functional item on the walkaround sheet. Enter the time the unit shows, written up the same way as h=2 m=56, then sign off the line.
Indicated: h=11 m=55
